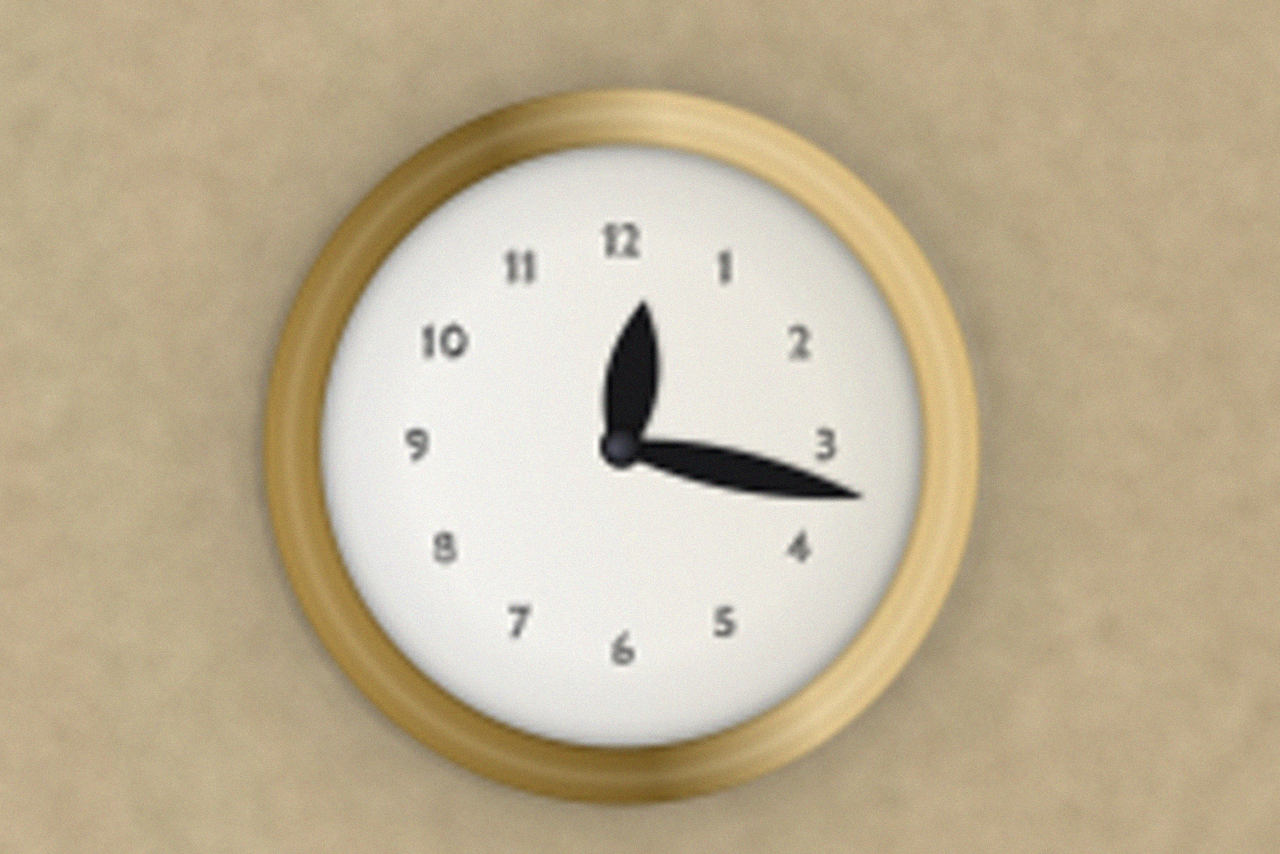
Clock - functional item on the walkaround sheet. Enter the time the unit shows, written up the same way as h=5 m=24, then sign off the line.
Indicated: h=12 m=17
